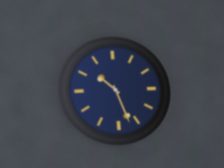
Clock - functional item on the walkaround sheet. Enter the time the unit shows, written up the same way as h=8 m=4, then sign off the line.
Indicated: h=10 m=27
